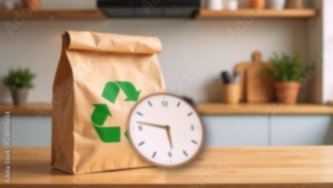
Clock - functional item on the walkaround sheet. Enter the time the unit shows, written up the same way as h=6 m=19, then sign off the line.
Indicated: h=5 m=47
